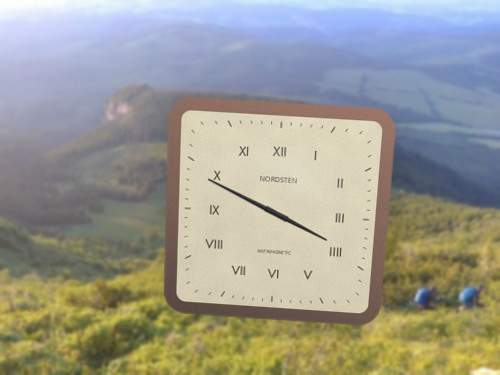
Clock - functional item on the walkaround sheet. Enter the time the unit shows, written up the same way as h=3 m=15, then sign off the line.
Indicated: h=3 m=49
